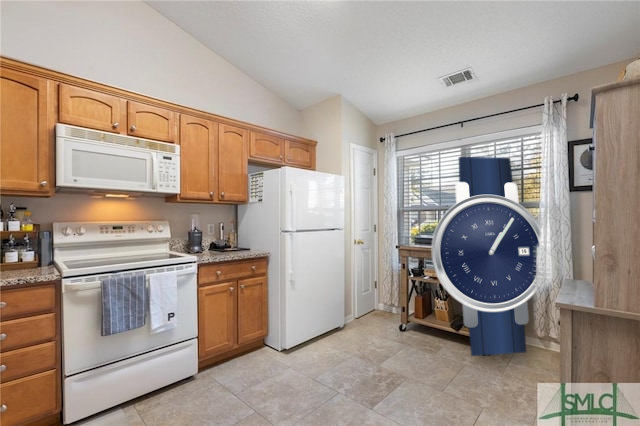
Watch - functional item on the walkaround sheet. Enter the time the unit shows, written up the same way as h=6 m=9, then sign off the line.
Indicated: h=1 m=6
